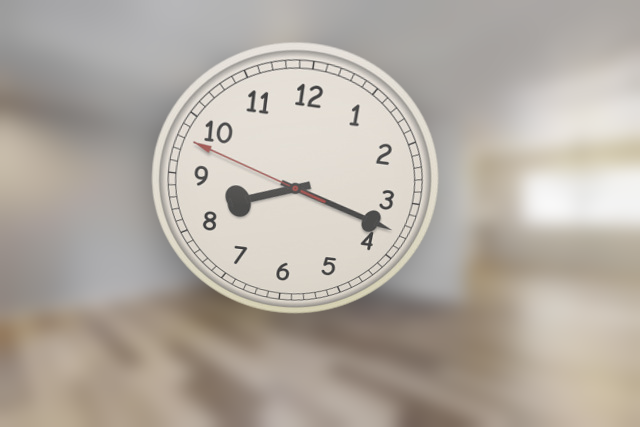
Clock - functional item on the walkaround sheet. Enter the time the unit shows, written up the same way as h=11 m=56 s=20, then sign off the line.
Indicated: h=8 m=17 s=48
